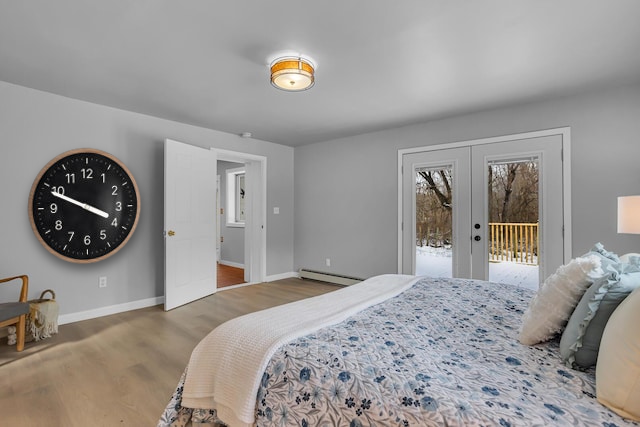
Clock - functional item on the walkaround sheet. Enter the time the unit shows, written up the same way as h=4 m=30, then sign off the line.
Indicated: h=3 m=49
